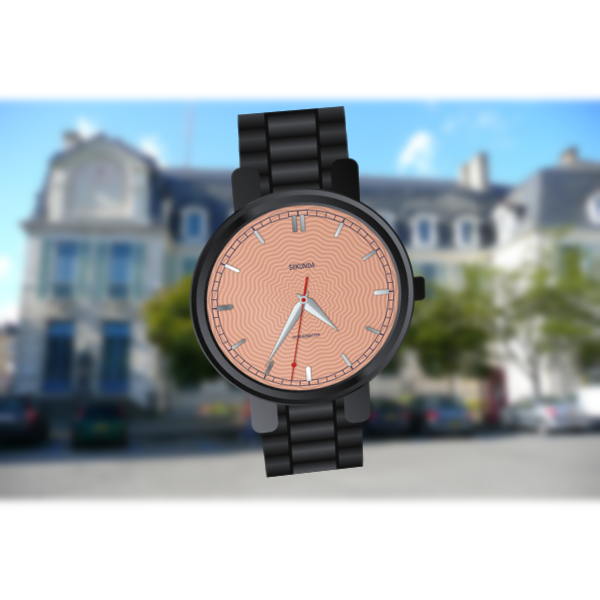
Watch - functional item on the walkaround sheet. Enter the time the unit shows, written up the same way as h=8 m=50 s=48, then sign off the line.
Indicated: h=4 m=35 s=32
